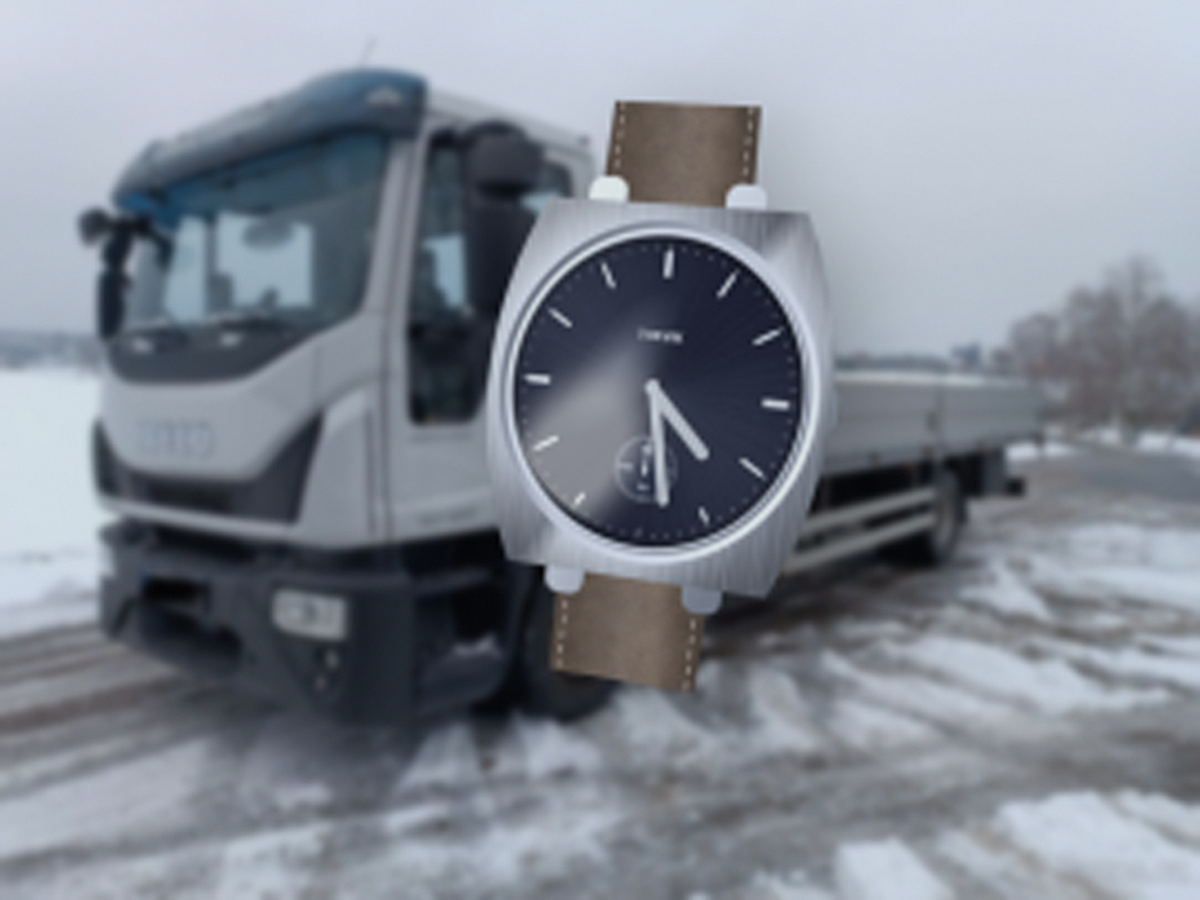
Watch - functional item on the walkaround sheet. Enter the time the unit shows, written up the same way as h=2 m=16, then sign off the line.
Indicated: h=4 m=28
